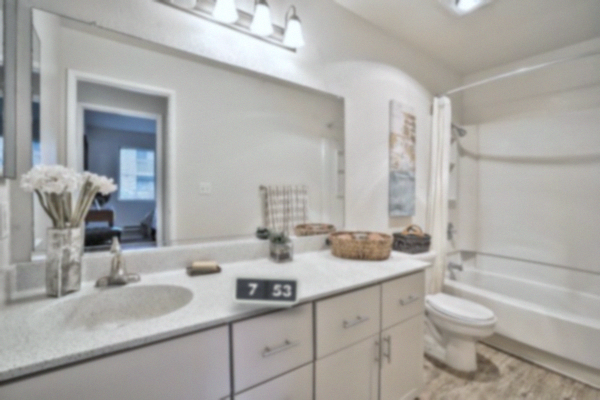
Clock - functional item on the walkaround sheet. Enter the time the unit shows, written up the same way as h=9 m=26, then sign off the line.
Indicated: h=7 m=53
